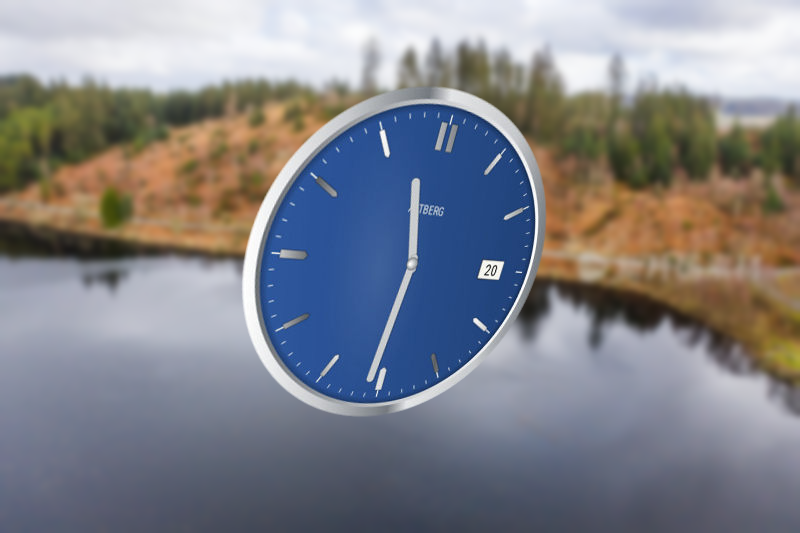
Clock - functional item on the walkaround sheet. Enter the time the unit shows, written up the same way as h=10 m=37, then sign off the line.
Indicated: h=11 m=31
